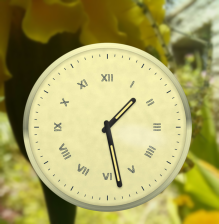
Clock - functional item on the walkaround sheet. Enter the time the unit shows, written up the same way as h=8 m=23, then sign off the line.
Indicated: h=1 m=28
